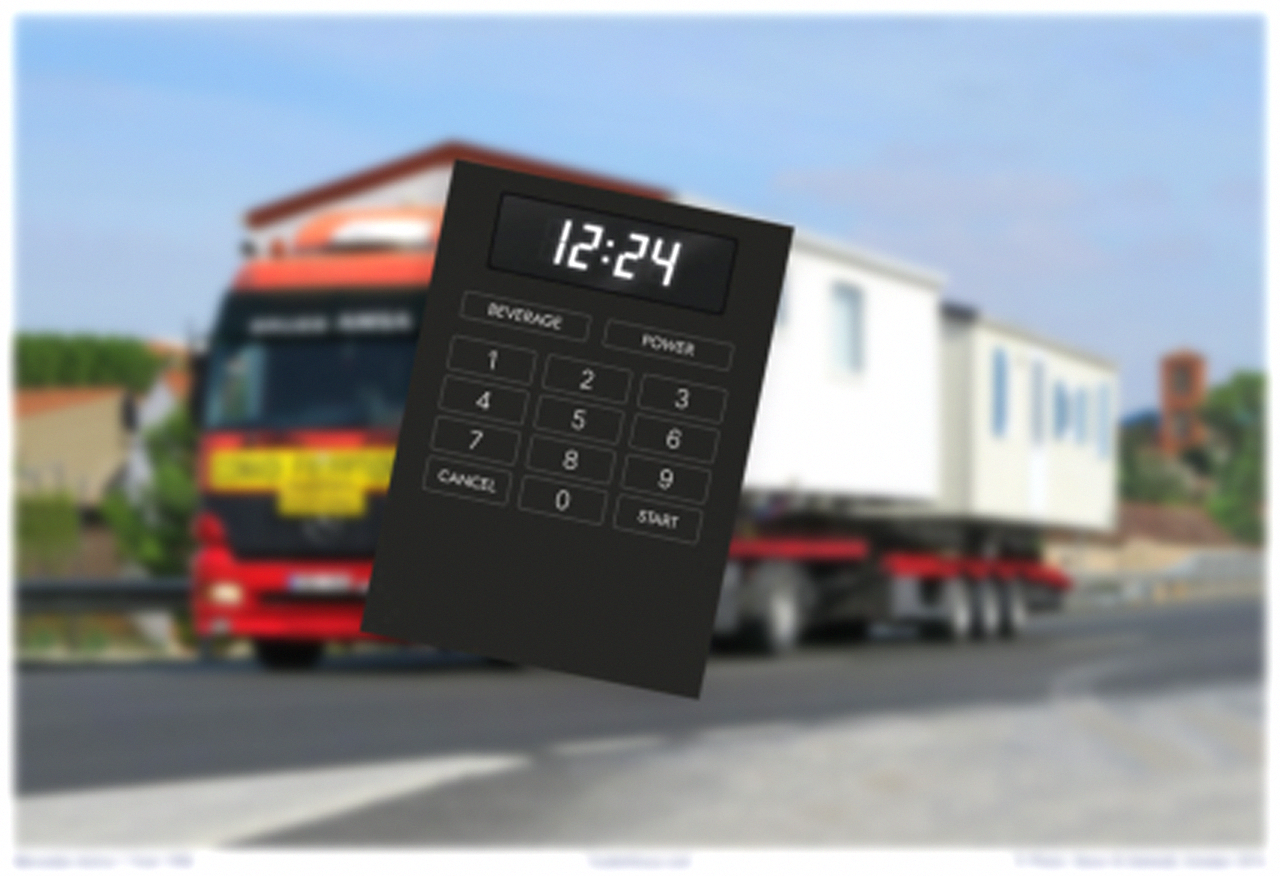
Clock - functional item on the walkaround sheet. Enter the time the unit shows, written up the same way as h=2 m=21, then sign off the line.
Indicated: h=12 m=24
